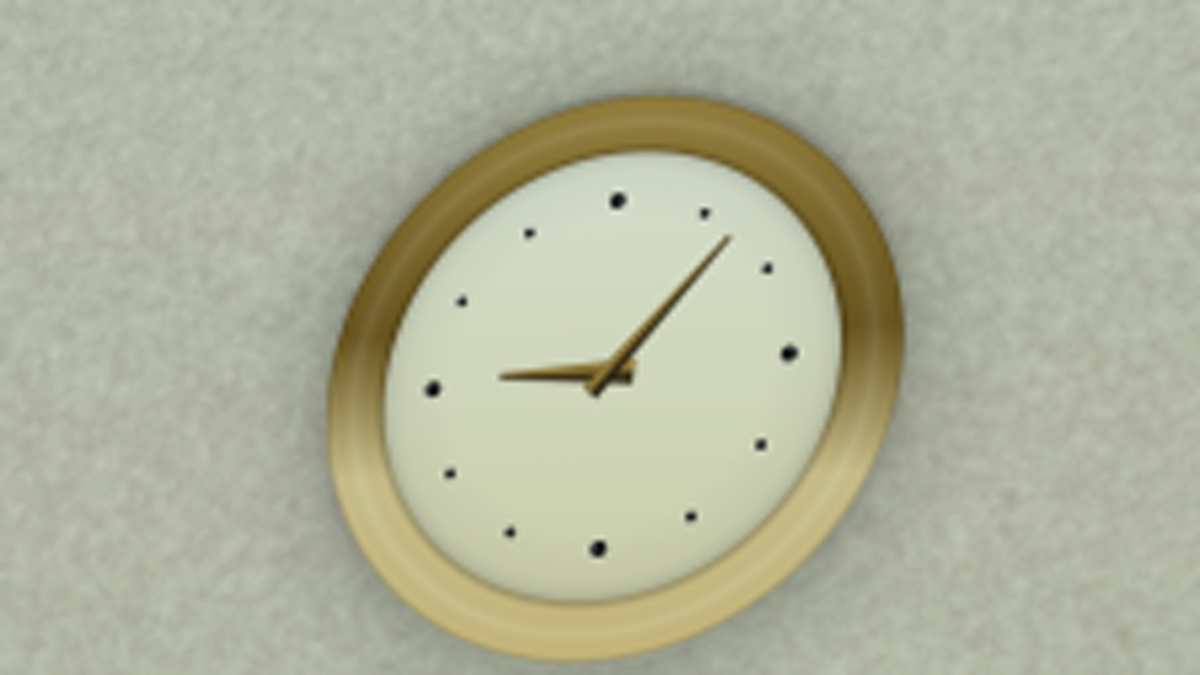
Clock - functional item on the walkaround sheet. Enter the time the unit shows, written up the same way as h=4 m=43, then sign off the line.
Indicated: h=9 m=7
